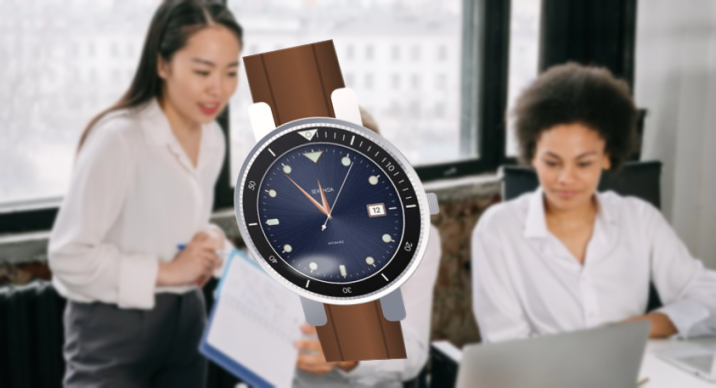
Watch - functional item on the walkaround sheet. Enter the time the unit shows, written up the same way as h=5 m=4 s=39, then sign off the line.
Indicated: h=11 m=54 s=6
